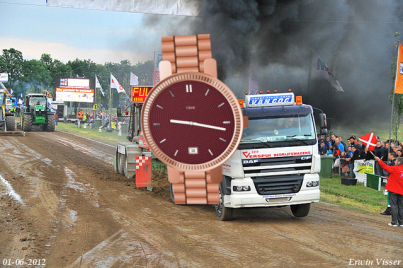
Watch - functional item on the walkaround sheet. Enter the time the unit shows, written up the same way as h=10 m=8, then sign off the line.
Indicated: h=9 m=17
